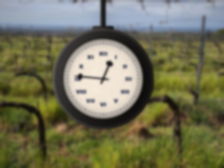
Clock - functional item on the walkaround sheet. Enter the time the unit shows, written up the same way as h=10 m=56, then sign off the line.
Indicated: h=12 m=46
